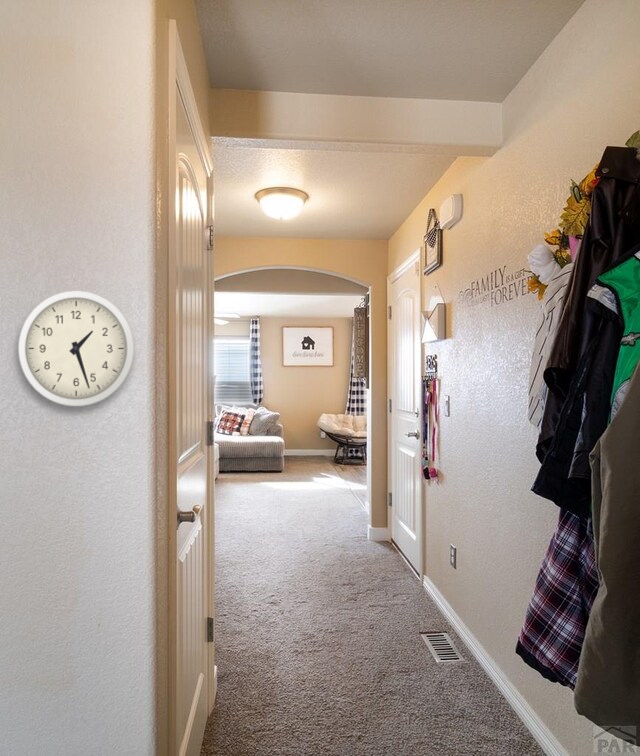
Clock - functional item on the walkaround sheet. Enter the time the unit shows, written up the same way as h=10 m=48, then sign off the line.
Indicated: h=1 m=27
